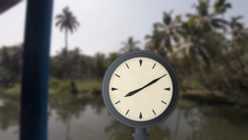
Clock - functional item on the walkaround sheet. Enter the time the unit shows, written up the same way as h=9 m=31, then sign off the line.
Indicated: h=8 m=10
